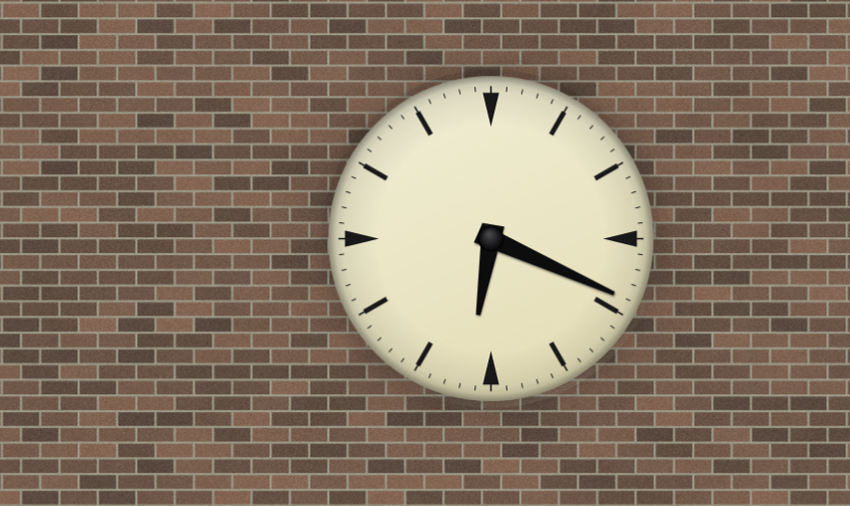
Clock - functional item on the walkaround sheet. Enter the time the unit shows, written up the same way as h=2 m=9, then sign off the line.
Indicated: h=6 m=19
